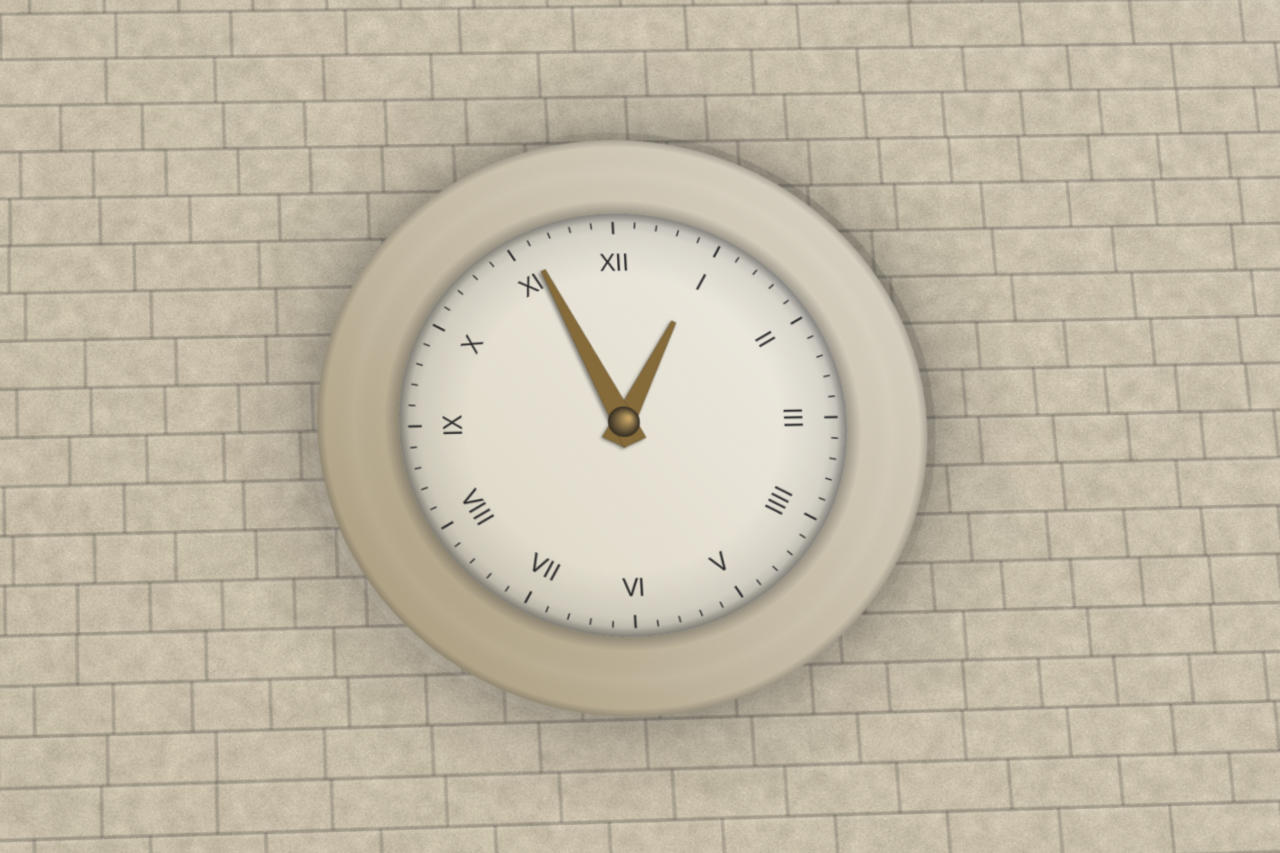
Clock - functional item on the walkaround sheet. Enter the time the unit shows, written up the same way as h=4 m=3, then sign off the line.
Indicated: h=12 m=56
